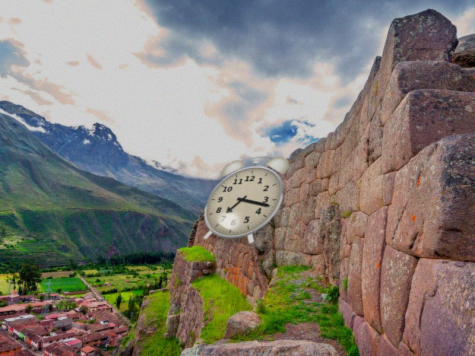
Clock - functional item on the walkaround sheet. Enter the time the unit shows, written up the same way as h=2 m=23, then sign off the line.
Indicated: h=7 m=17
